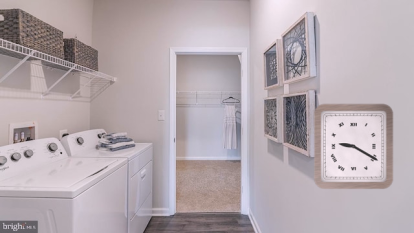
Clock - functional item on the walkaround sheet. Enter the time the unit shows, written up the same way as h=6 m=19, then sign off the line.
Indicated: h=9 m=20
